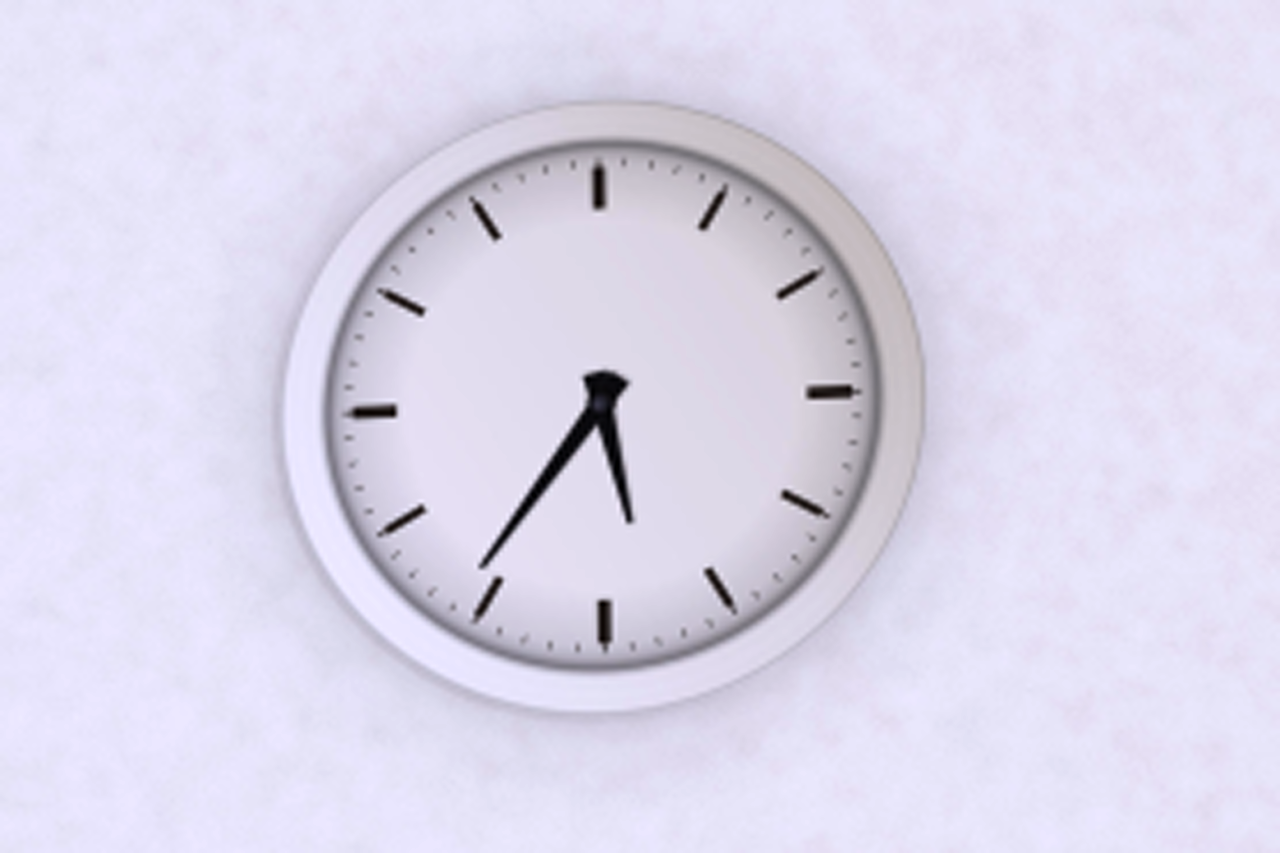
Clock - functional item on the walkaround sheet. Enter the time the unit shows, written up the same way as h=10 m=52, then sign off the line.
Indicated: h=5 m=36
